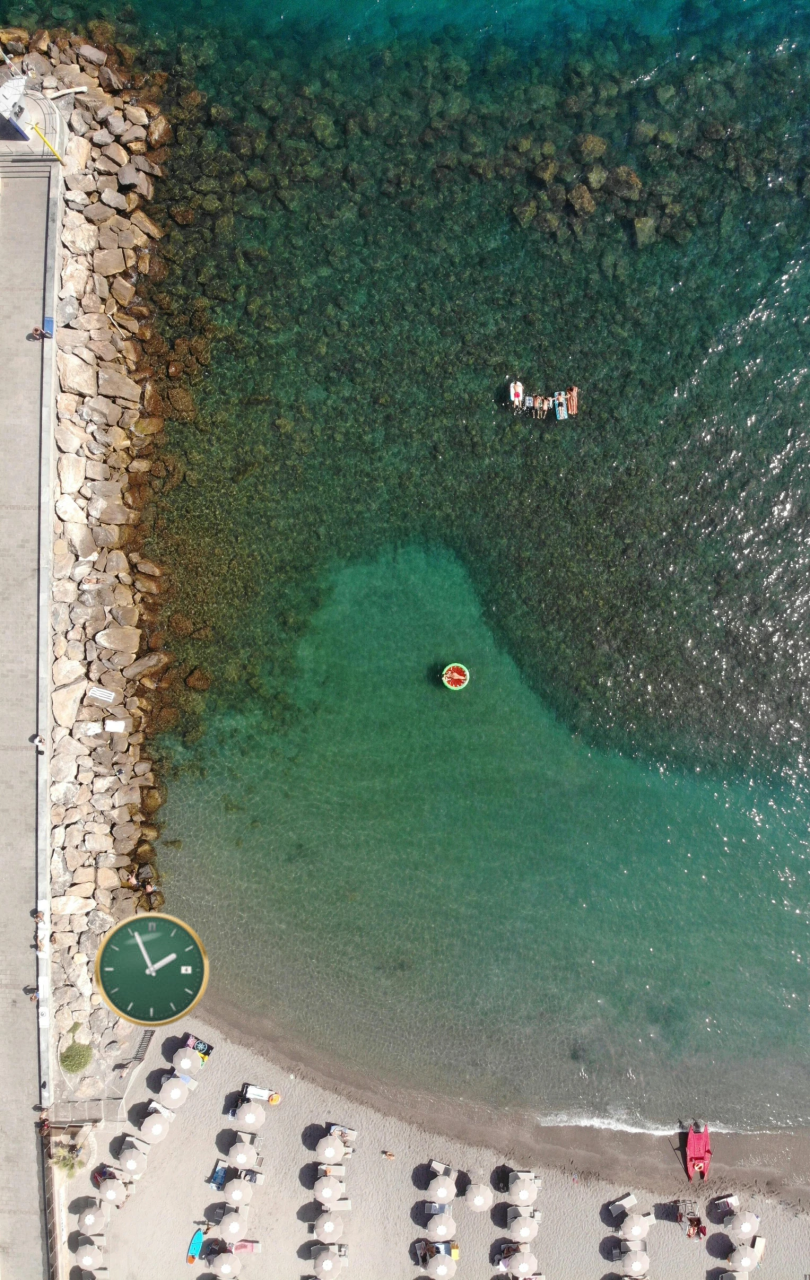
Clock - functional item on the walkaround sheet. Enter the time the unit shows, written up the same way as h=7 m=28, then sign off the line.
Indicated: h=1 m=56
